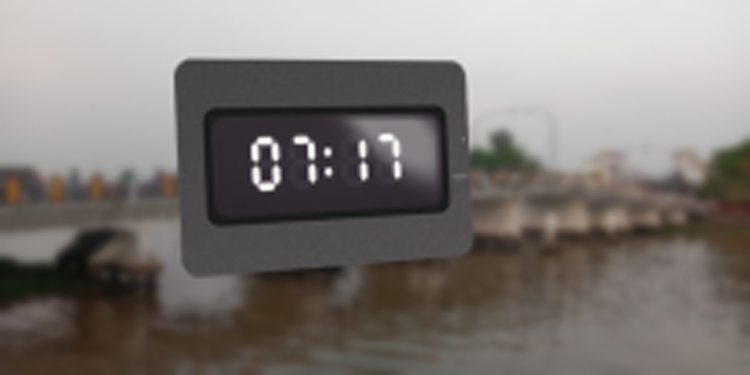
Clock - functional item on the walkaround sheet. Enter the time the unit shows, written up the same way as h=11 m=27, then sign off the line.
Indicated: h=7 m=17
